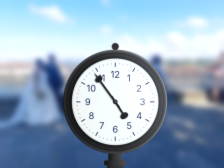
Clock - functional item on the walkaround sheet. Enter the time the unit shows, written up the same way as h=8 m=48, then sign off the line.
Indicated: h=4 m=54
